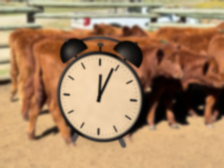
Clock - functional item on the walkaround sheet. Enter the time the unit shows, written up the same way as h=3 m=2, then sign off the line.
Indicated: h=12 m=4
